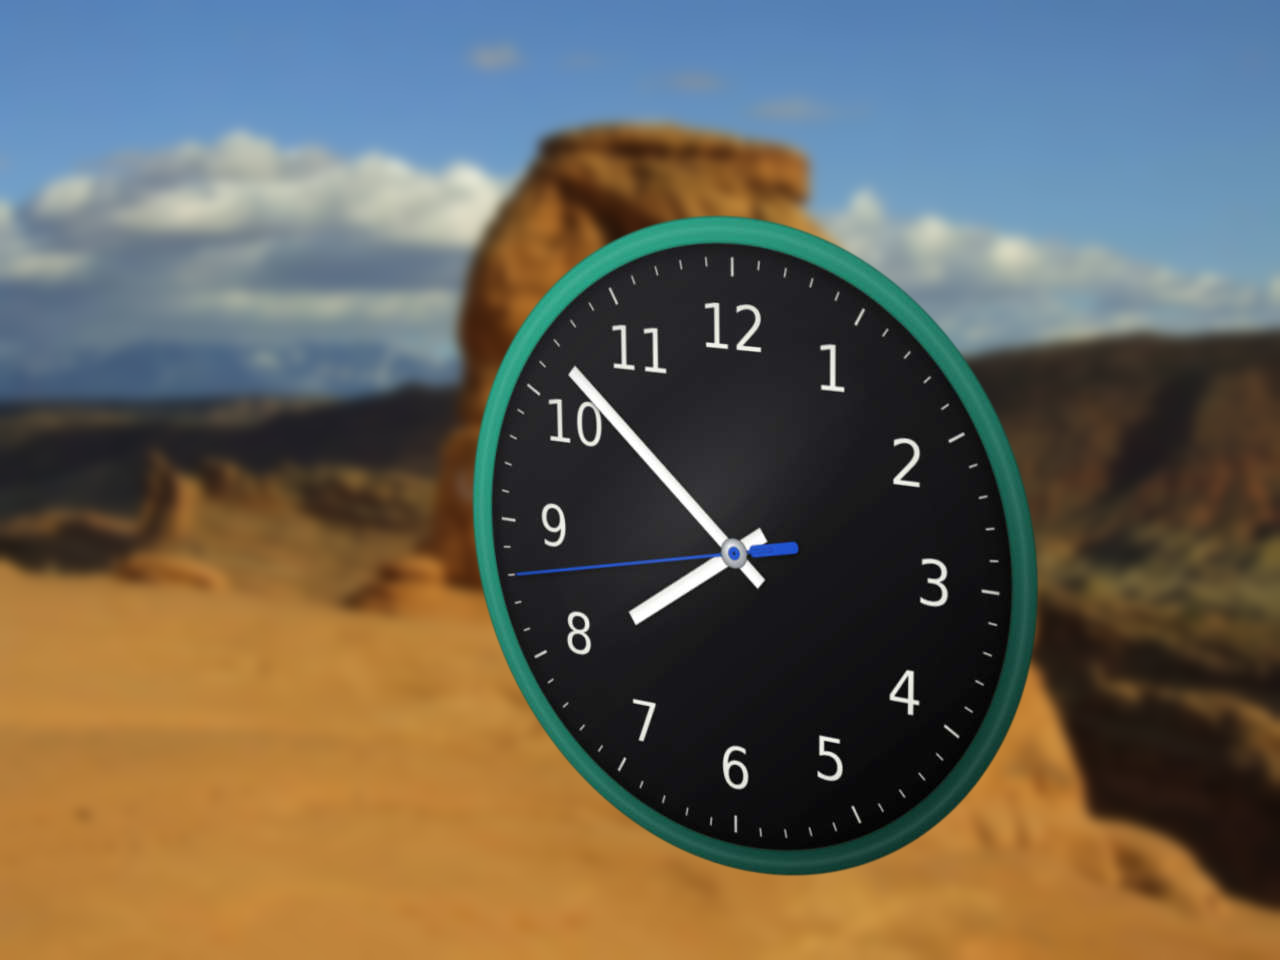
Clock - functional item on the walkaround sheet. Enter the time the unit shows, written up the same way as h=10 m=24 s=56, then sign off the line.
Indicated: h=7 m=51 s=43
